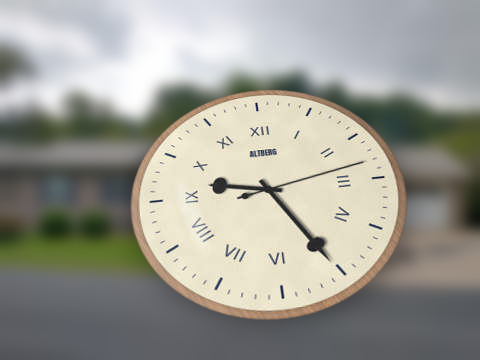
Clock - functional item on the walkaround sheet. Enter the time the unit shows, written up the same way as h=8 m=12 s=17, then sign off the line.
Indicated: h=9 m=25 s=13
